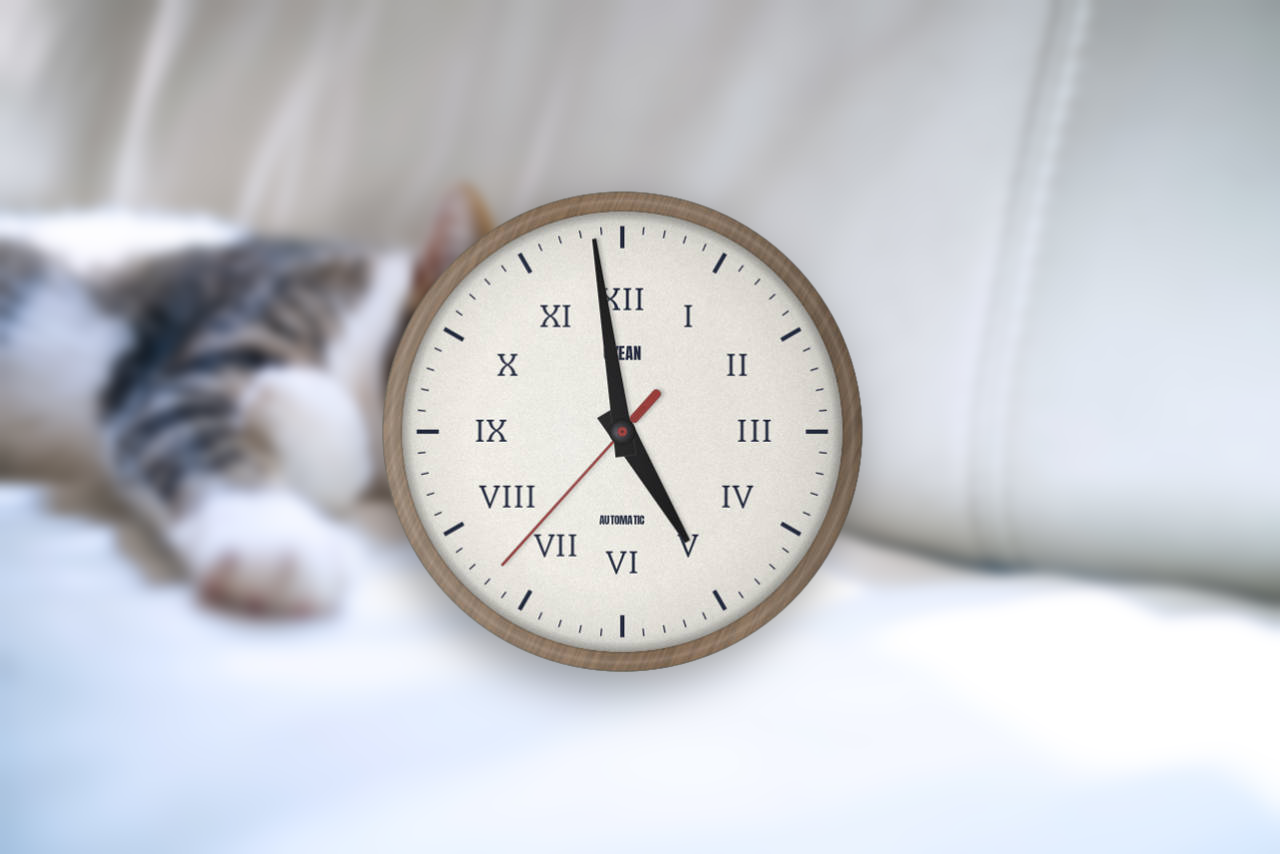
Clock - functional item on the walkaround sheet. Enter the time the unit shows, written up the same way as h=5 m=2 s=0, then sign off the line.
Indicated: h=4 m=58 s=37
